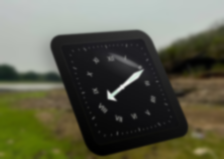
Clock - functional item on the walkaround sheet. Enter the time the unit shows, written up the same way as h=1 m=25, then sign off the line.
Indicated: h=8 m=11
